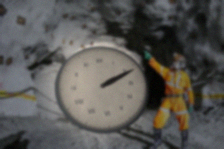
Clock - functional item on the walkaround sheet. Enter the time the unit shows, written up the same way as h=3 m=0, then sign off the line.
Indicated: h=2 m=11
